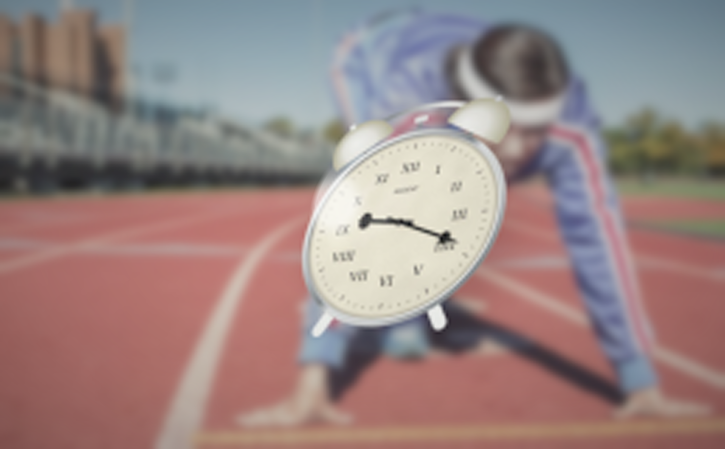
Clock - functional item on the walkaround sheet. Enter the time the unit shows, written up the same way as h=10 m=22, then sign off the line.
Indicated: h=9 m=19
